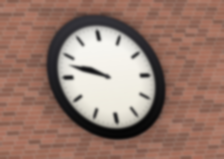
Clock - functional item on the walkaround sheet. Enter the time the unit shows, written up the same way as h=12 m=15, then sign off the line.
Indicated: h=9 m=48
